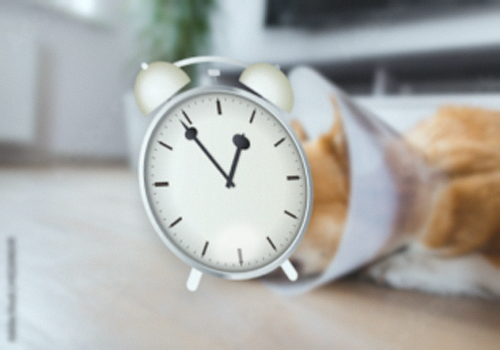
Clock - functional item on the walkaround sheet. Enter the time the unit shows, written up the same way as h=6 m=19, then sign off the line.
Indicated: h=12 m=54
